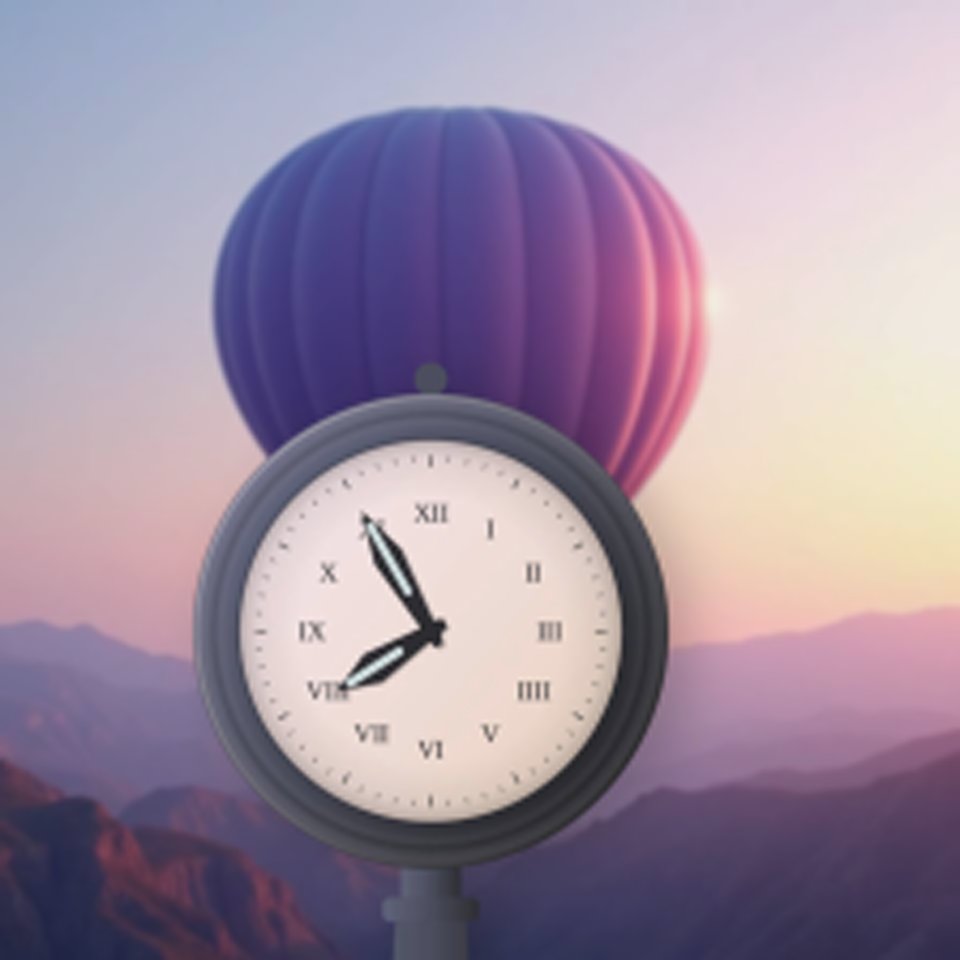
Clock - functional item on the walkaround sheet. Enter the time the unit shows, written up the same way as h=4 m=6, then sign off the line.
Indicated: h=7 m=55
